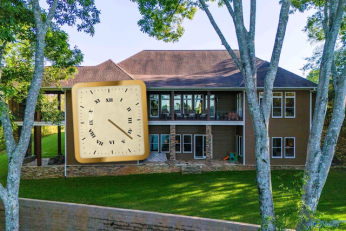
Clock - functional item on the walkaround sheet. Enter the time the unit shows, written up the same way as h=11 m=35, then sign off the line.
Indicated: h=4 m=22
